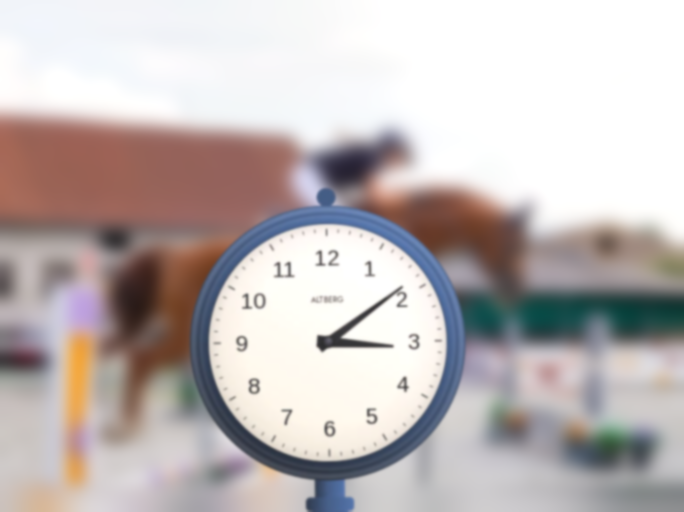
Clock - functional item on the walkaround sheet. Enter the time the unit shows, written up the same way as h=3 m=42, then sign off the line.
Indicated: h=3 m=9
